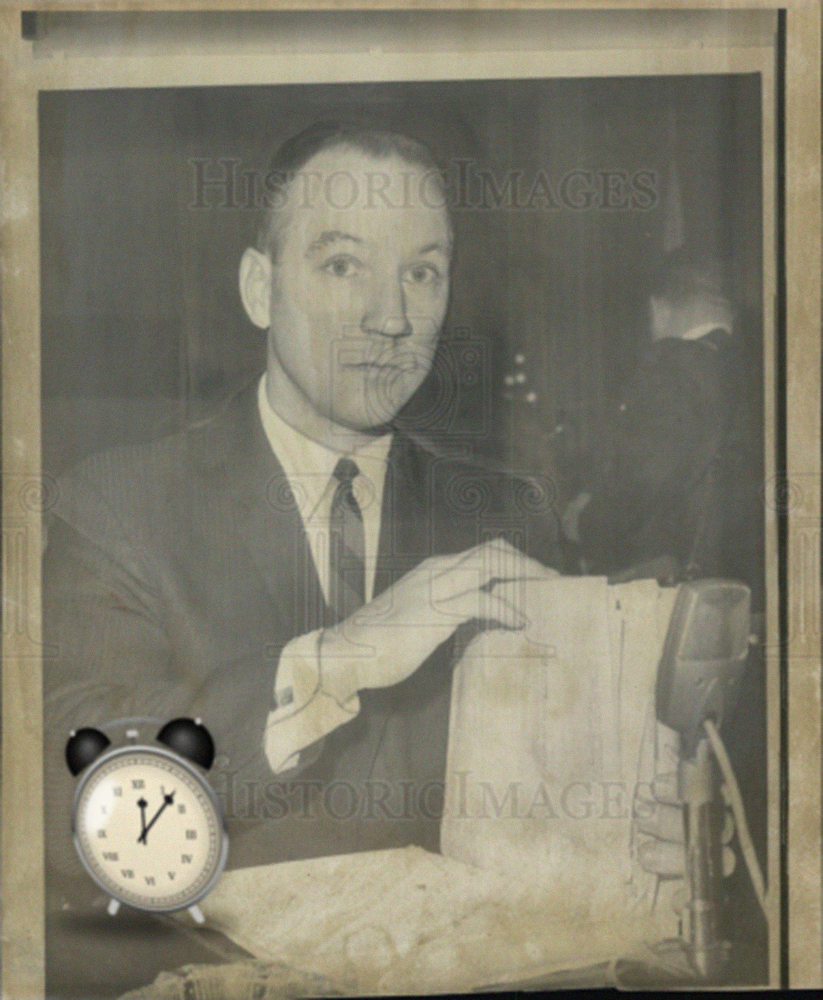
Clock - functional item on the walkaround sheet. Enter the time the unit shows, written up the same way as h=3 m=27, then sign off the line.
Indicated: h=12 m=7
